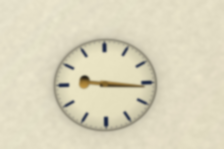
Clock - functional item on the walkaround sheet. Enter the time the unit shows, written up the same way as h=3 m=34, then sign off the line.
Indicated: h=9 m=16
